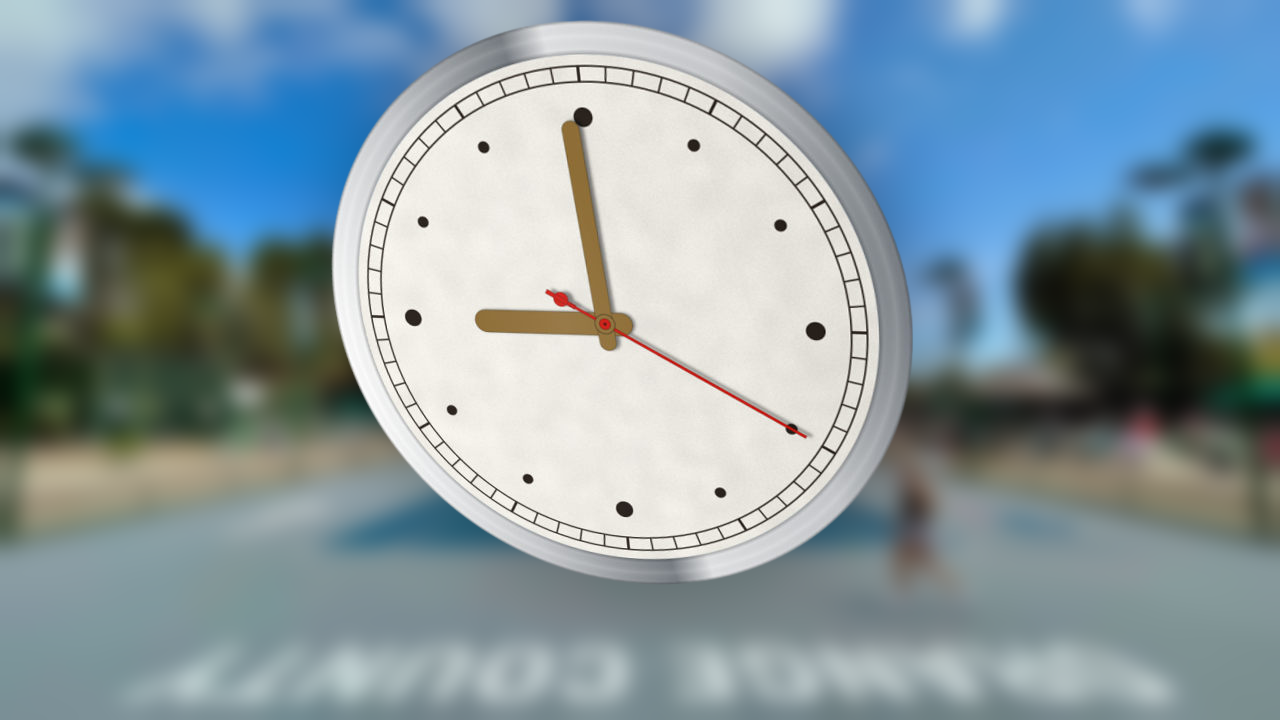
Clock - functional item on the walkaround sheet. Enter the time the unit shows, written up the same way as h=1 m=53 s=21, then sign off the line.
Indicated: h=8 m=59 s=20
